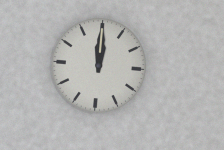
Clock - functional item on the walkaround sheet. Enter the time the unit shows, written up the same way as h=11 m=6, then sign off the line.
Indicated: h=12 m=0
